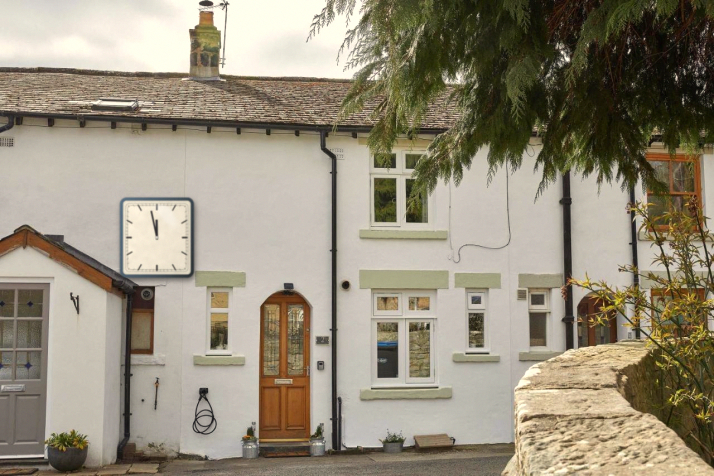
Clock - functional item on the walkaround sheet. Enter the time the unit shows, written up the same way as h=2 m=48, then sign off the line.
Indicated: h=11 m=58
